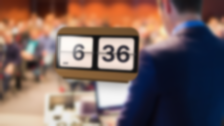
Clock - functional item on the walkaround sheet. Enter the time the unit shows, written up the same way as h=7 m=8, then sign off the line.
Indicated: h=6 m=36
